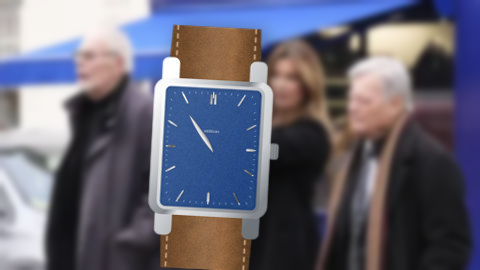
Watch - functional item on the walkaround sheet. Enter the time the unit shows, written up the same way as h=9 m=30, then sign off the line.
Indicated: h=10 m=54
